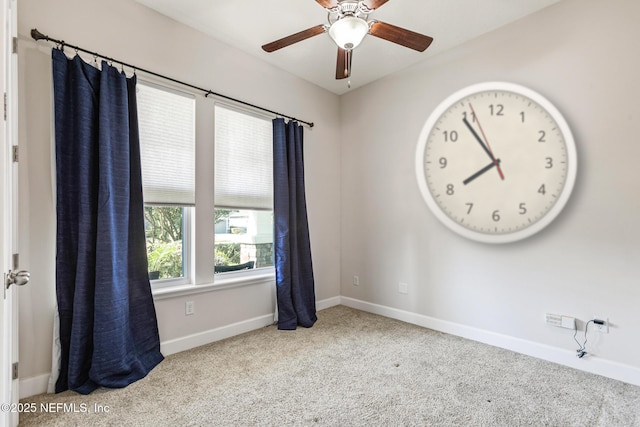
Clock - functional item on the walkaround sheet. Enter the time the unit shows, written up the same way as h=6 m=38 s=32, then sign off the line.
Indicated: h=7 m=53 s=56
